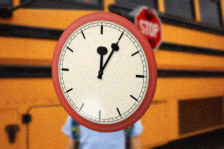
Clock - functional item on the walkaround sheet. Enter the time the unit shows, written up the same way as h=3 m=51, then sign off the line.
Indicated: h=12 m=5
